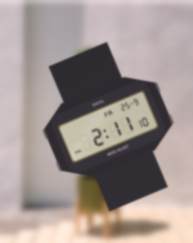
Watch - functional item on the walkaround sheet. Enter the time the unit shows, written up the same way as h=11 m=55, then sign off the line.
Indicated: h=2 m=11
